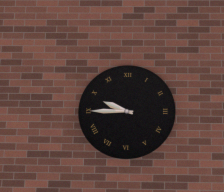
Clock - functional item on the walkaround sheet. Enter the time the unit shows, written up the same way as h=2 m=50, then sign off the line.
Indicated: h=9 m=45
